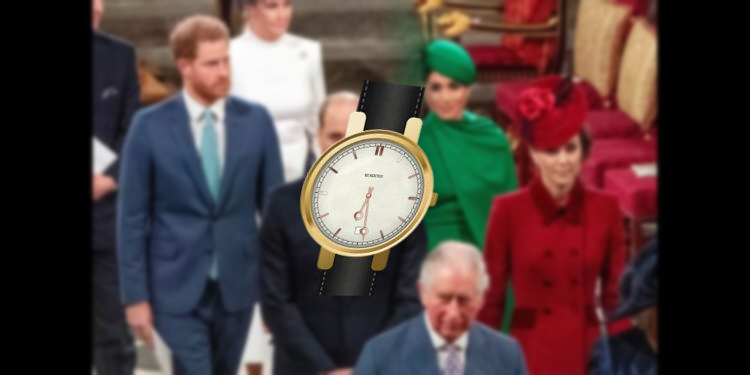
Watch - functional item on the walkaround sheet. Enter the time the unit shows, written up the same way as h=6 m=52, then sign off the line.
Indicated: h=6 m=29
